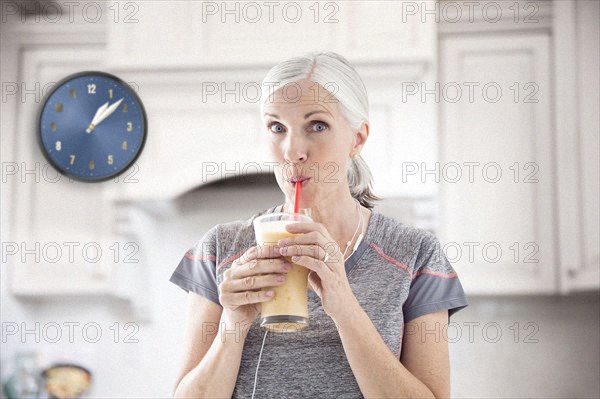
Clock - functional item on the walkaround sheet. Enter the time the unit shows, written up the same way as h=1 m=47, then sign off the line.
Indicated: h=1 m=8
